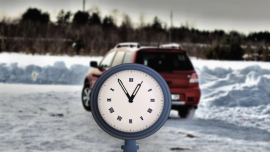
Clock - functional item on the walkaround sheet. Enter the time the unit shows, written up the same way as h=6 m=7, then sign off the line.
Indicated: h=12 m=55
